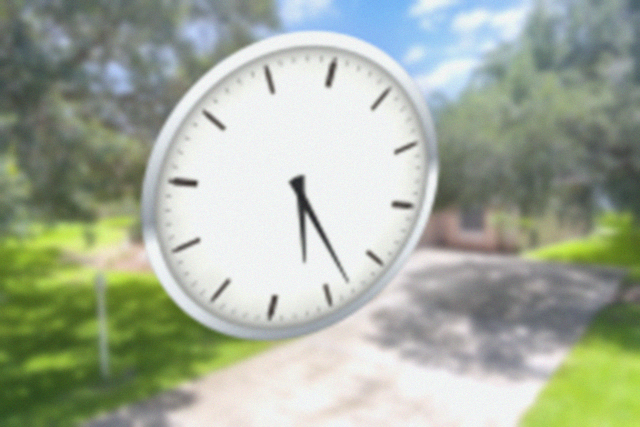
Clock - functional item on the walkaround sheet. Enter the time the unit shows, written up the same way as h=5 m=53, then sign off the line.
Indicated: h=5 m=23
